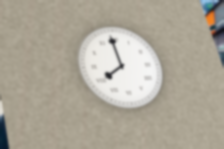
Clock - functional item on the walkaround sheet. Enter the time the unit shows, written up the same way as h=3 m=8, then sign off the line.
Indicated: h=7 m=59
